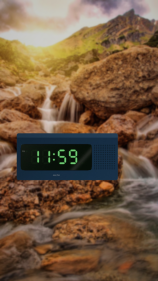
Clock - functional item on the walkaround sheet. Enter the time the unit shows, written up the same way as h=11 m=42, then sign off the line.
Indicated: h=11 m=59
